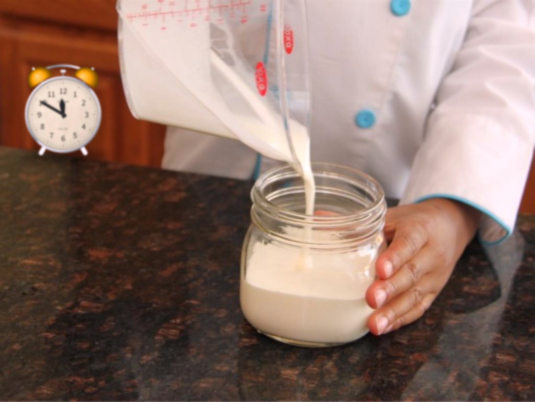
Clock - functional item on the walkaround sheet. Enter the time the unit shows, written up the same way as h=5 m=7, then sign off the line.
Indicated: h=11 m=50
